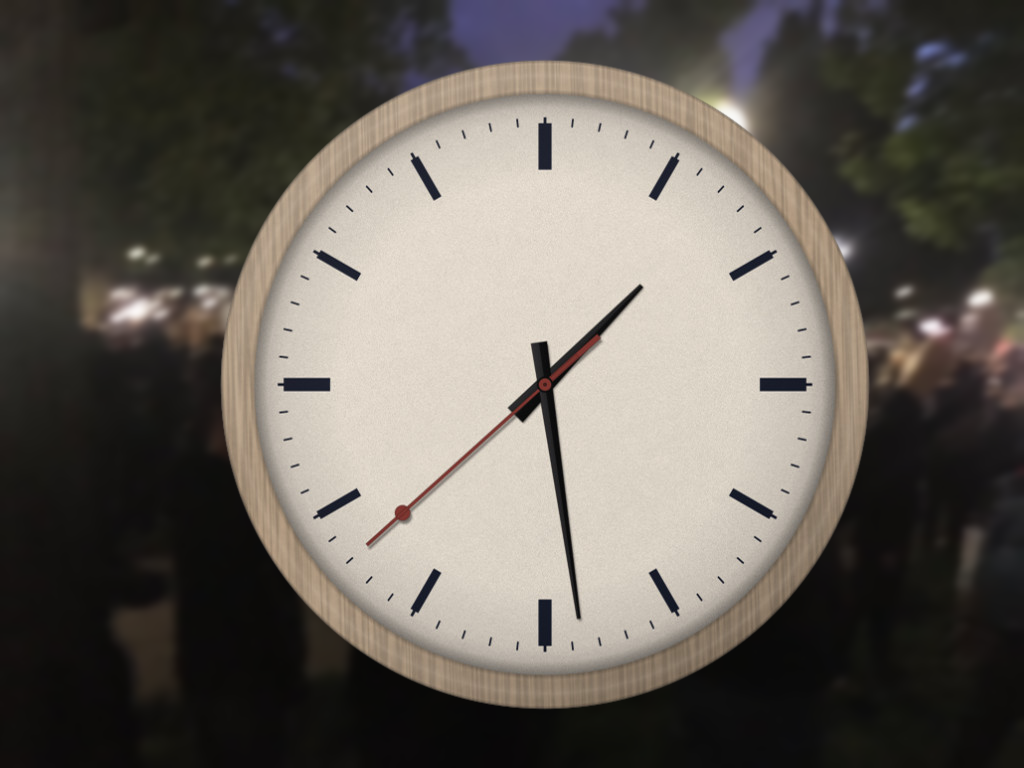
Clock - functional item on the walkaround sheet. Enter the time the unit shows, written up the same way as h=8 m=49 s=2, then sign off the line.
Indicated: h=1 m=28 s=38
